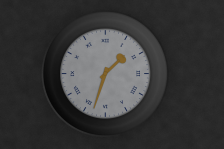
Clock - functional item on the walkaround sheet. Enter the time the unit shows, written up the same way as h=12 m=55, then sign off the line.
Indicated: h=1 m=33
